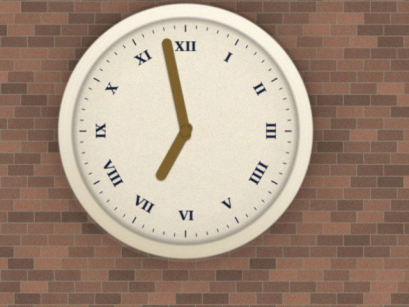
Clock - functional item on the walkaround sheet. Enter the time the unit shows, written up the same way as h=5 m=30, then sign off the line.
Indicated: h=6 m=58
